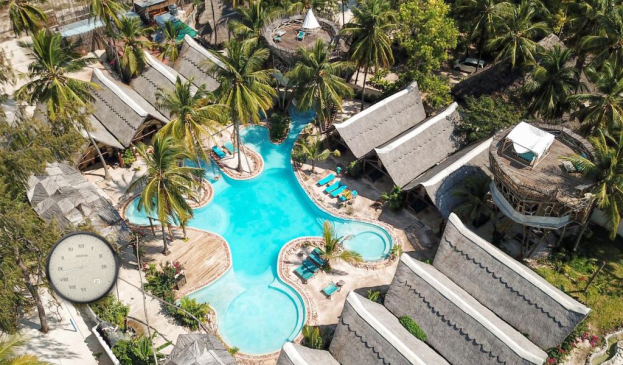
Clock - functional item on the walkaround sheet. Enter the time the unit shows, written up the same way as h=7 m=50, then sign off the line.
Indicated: h=8 m=41
